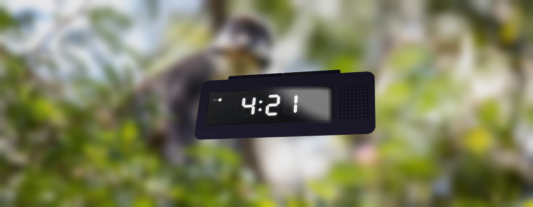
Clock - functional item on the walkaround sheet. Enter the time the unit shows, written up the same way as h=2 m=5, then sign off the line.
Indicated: h=4 m=21
